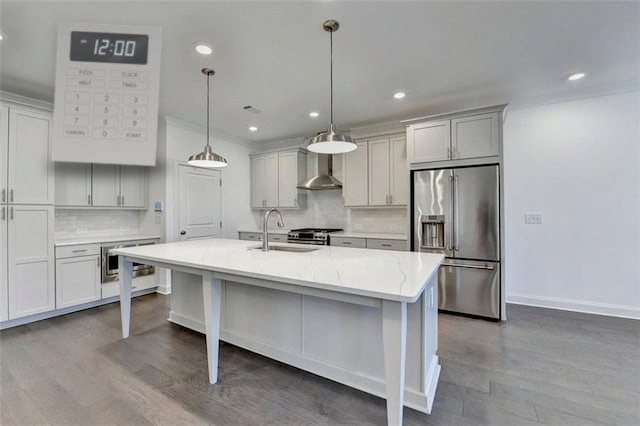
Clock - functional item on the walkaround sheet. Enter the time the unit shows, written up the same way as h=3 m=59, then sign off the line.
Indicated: h=12 m=0
